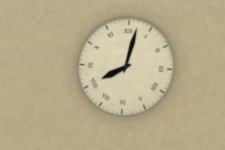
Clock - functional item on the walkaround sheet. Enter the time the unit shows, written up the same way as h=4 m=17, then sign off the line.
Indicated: h=8 m=2
